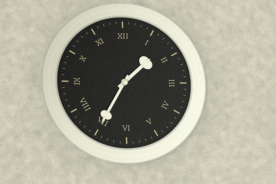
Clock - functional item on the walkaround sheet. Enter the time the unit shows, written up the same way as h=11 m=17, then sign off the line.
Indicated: h=1 m=35
